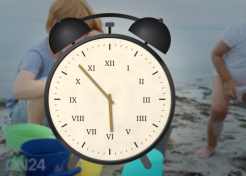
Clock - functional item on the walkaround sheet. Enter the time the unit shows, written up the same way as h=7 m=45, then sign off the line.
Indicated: h=5 m=53
